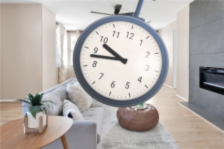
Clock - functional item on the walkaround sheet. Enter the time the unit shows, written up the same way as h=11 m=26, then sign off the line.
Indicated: h=9 m=43
